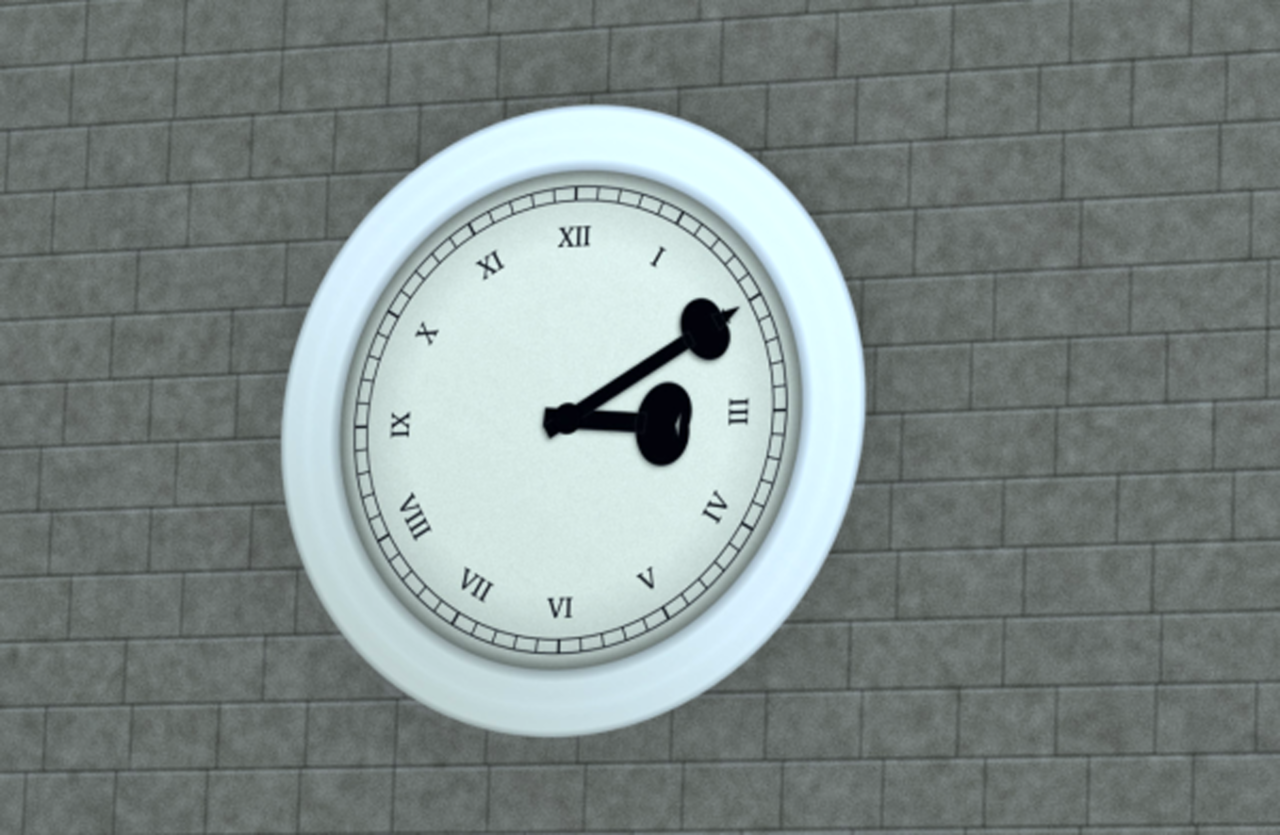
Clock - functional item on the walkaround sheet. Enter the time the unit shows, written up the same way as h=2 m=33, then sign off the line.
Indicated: h=3 m=10
